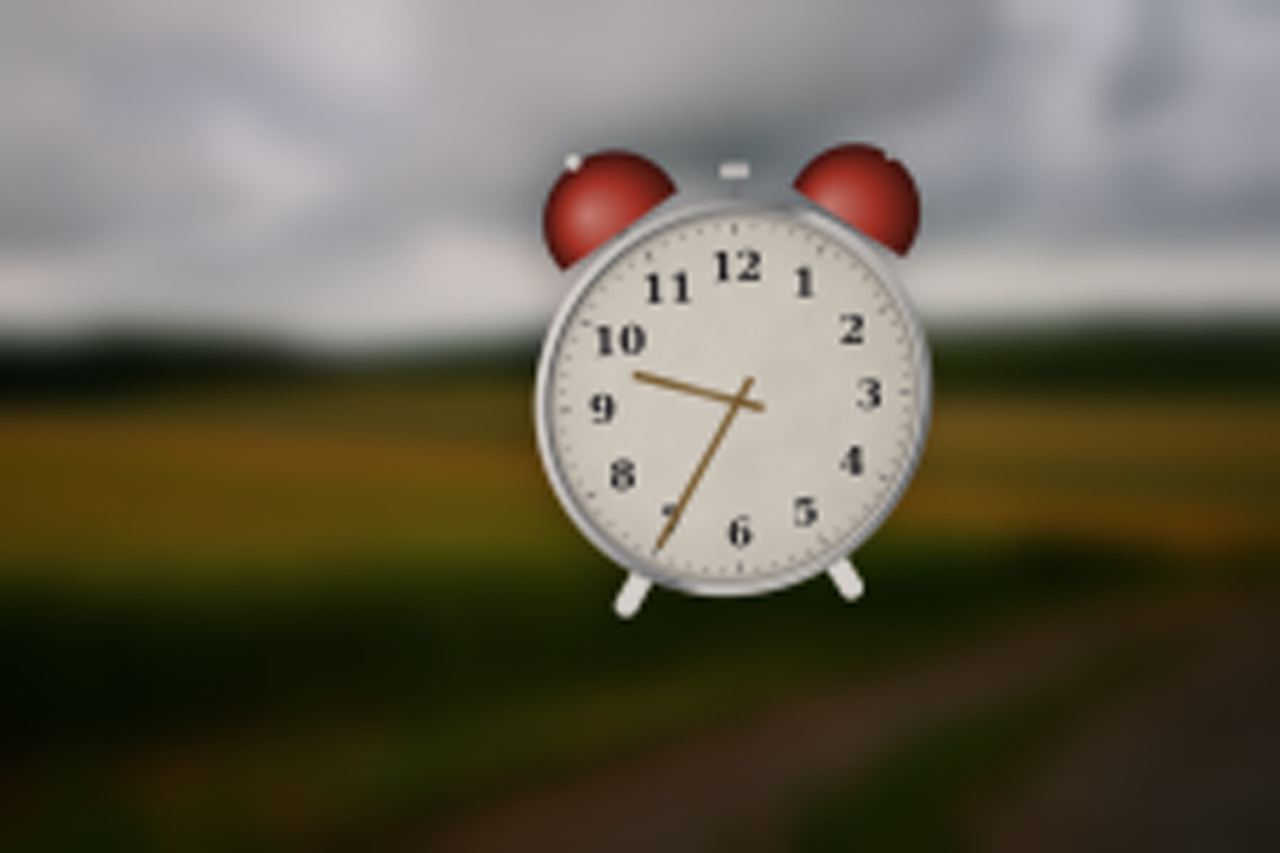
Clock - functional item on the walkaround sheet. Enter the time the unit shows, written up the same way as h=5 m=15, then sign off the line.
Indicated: h=9 m=35
